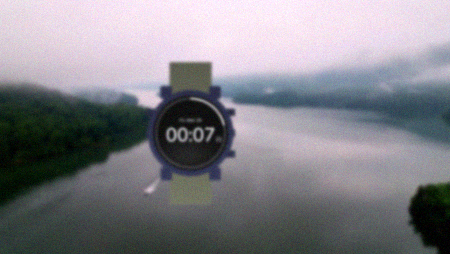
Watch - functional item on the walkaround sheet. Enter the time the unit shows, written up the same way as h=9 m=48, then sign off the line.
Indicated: h=0 m=7
